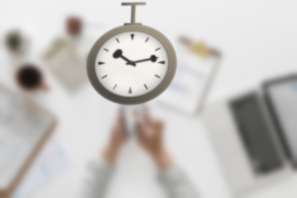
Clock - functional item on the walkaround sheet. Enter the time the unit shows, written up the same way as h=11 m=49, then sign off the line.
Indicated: h=10 m=13
